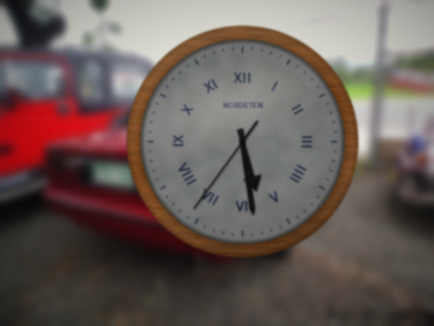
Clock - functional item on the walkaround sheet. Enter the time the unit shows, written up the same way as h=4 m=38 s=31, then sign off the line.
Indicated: h=5 m=28 s=36
